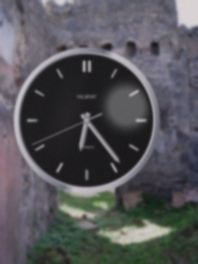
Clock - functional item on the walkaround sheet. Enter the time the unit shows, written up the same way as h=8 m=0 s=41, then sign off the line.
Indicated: h=6 m=23 s=41
